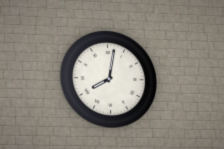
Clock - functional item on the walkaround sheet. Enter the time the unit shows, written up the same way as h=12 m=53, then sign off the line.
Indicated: h=8 m=2
